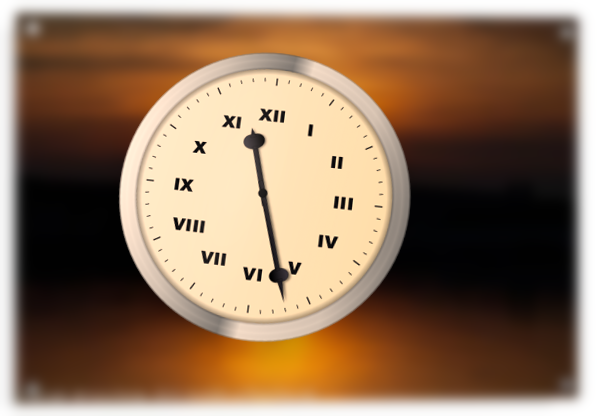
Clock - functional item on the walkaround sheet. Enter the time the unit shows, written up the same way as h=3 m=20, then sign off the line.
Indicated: h=11 m=27
